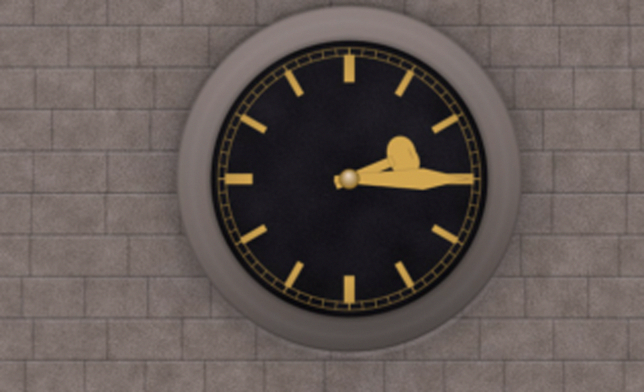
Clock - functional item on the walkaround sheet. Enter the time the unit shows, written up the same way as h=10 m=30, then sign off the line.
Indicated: h=2 m=15
